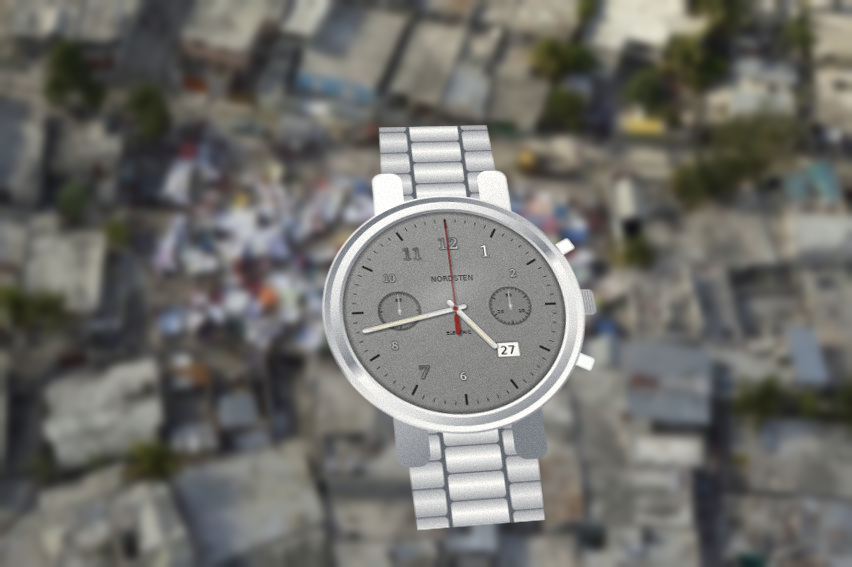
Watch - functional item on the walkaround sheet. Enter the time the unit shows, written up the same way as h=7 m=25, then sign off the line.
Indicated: h=4 m=43
